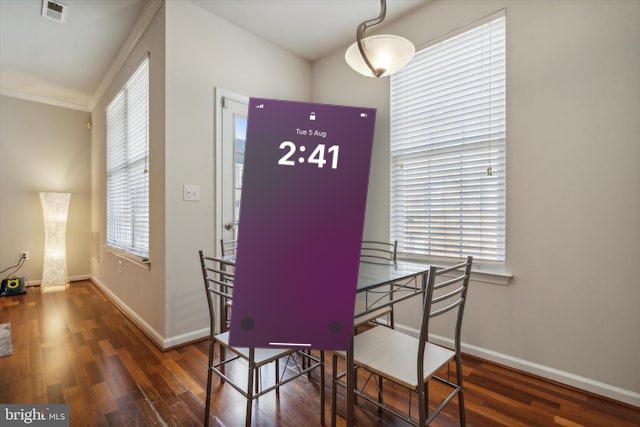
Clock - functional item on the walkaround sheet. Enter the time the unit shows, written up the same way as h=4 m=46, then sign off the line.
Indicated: h=2 m=41
